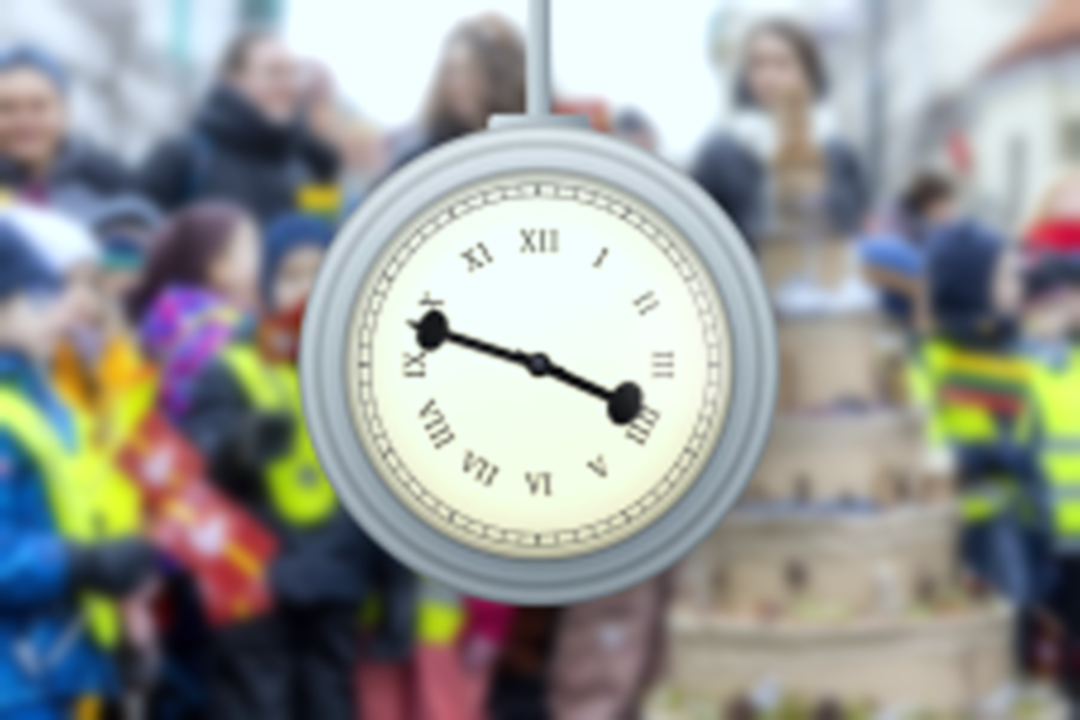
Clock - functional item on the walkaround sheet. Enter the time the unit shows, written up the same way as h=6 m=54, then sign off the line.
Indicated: h=3 m=48
